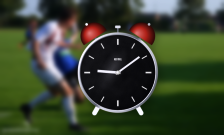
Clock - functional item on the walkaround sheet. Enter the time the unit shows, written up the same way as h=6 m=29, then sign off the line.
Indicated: h=9 m=9
